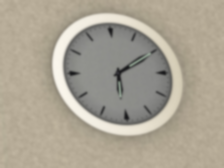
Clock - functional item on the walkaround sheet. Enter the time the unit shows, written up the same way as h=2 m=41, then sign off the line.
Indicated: h=6 m=10
